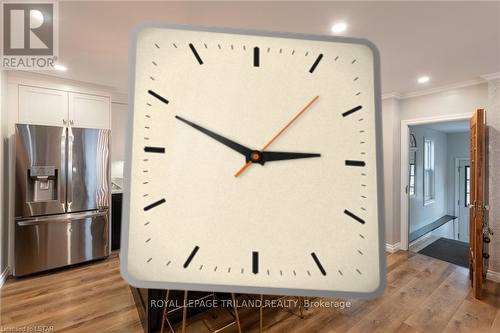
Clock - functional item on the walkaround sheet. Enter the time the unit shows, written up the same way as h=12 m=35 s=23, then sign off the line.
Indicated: h=2 m=49 s=7
